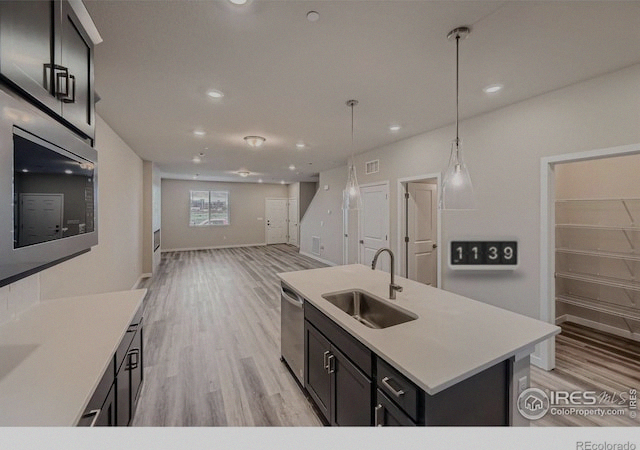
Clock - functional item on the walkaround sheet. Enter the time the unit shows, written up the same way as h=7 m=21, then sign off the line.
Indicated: h=11 m=39
